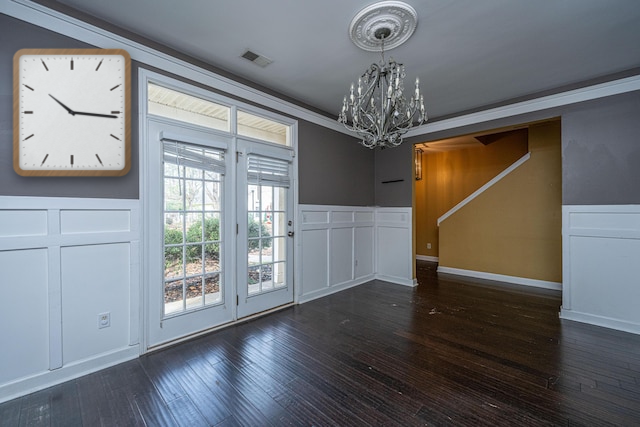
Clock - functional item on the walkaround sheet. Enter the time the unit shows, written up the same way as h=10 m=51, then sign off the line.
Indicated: h=10 m=16
